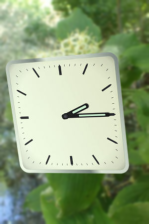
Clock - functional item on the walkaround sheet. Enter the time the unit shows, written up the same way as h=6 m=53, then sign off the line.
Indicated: h=2 m=15
